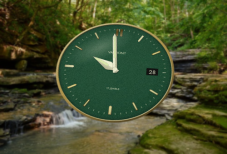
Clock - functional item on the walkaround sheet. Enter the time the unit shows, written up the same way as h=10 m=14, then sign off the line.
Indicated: h=9 m=59
